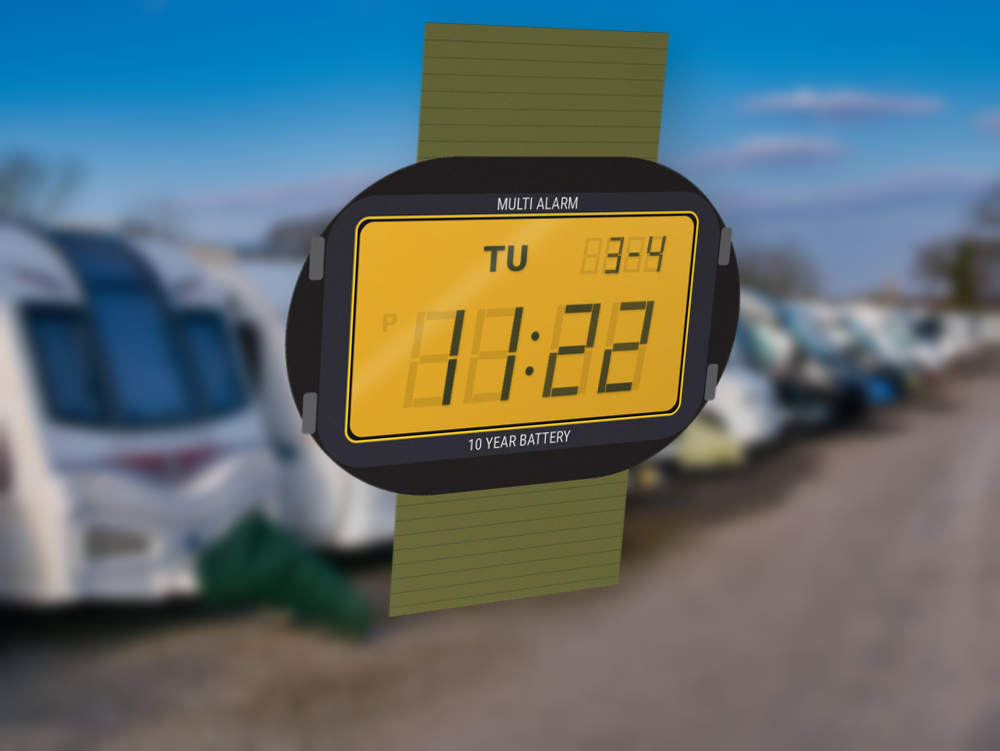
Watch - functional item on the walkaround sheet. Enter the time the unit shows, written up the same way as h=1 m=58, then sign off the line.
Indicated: h=11 m=22
